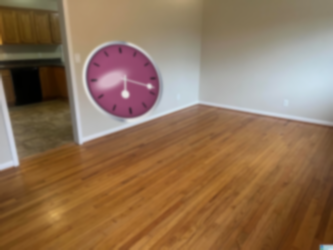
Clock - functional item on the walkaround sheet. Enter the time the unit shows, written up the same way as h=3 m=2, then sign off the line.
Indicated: h=6 m=18
